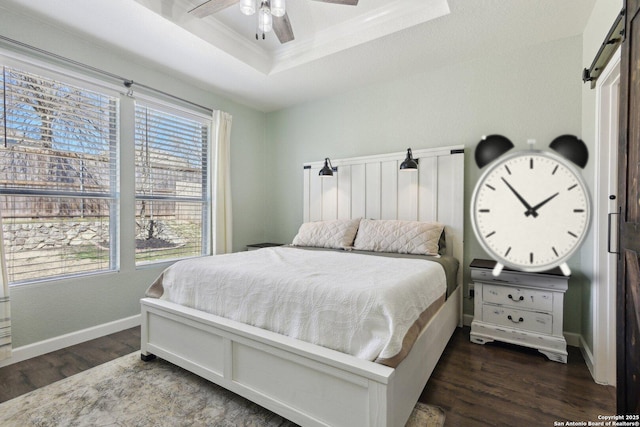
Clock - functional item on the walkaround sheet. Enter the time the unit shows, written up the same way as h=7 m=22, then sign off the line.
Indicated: h=1 m=53
